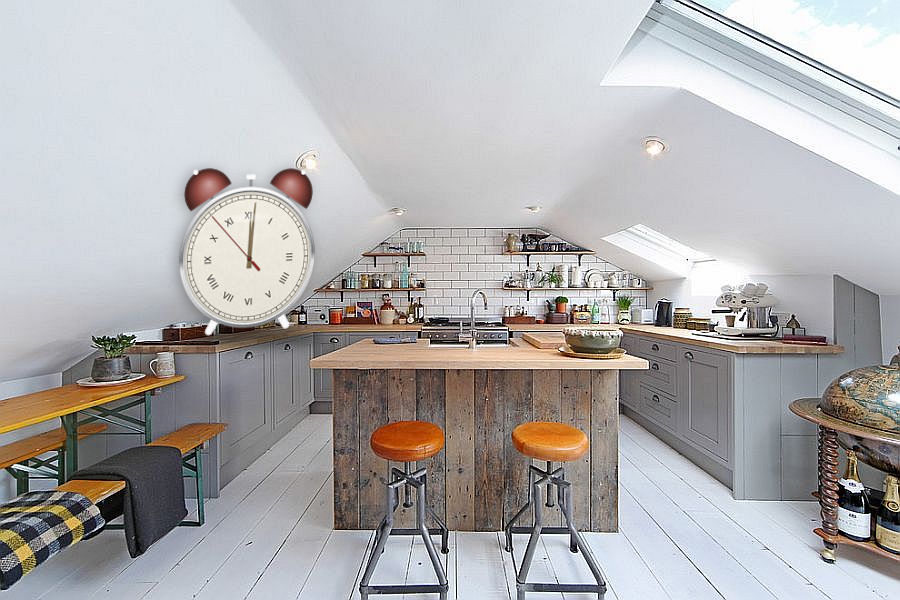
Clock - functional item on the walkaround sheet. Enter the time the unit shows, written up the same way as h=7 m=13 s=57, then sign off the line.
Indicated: h=12 m=0 s=53
